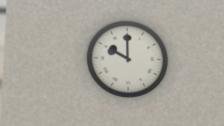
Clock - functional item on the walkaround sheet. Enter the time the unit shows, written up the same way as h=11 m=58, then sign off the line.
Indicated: h=10 m=0
